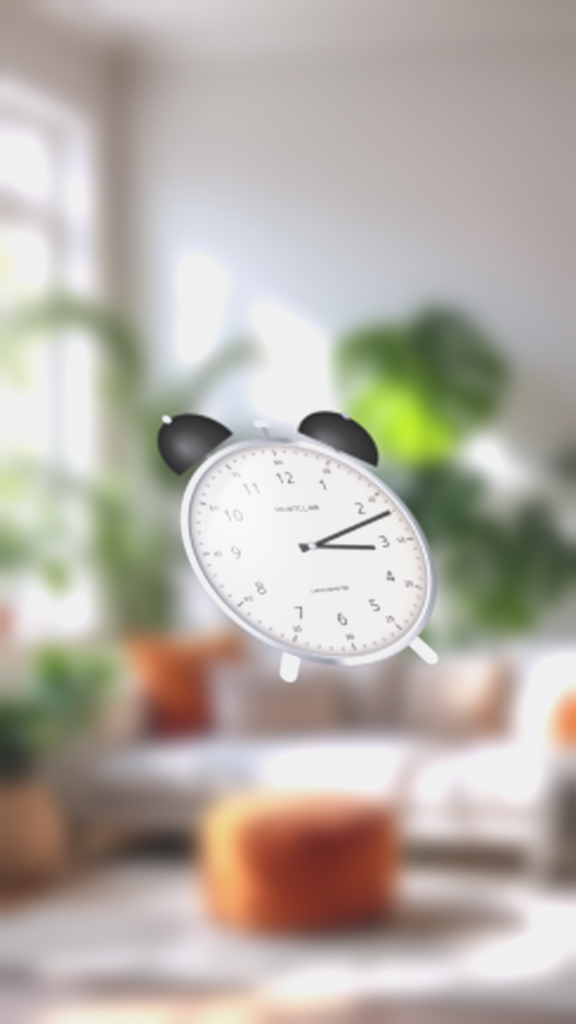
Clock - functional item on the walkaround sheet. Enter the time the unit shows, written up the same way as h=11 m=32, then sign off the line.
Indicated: h=3 m=12
